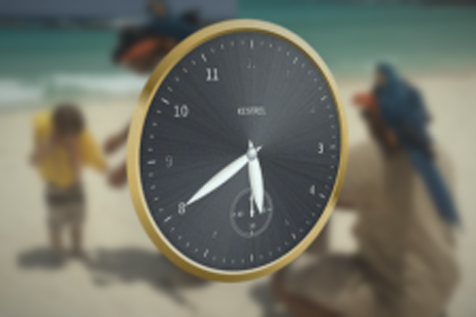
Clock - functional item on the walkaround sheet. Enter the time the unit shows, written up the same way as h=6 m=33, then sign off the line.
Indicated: h=5 m=40
